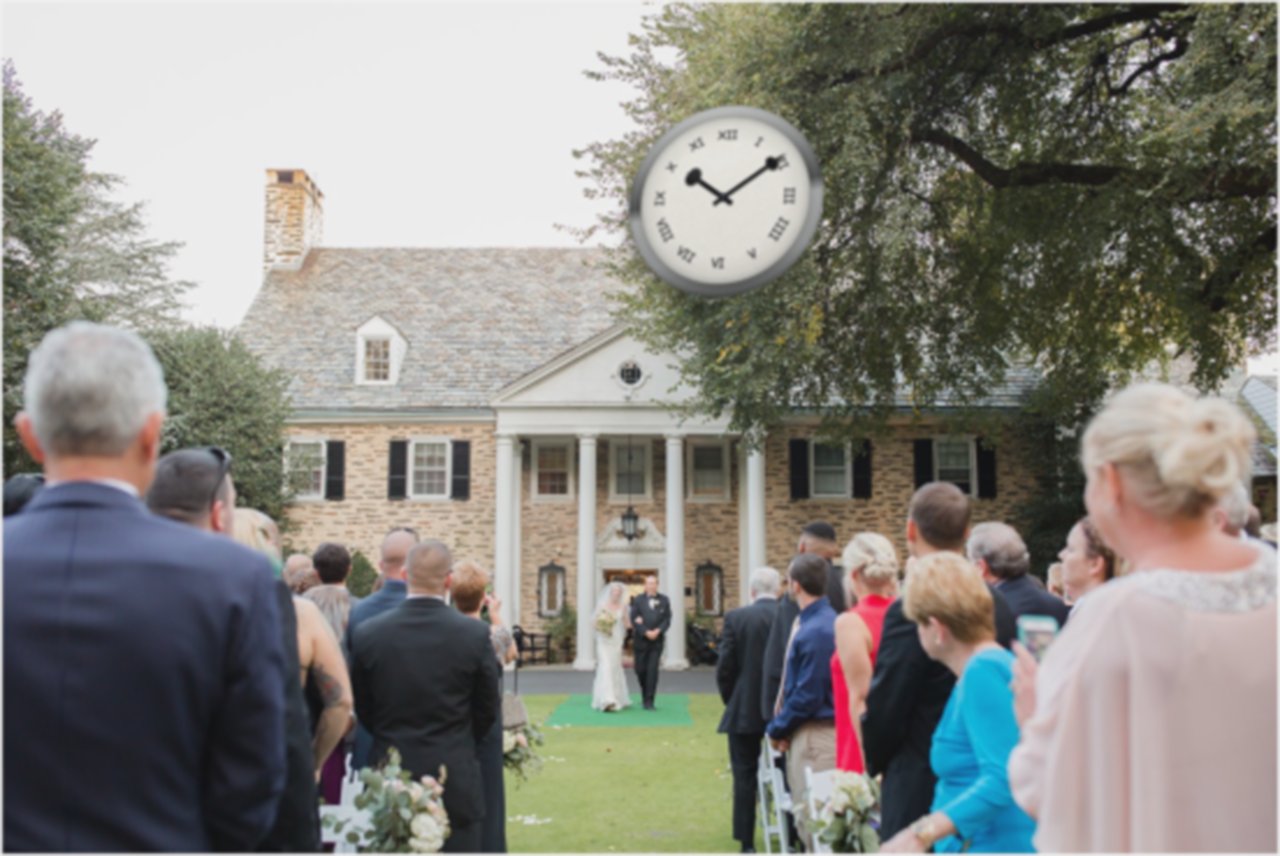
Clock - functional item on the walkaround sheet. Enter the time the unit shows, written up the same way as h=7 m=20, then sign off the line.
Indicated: h=10 m=9
